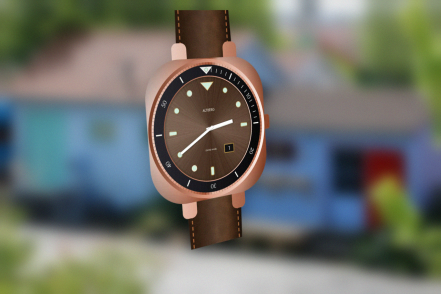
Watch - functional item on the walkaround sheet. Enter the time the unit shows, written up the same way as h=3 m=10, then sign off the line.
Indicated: h=2 m=40
